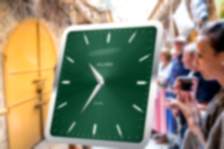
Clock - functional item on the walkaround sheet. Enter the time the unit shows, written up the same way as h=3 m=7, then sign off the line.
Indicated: h=10 m=35
